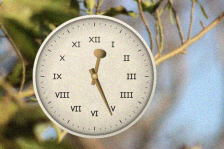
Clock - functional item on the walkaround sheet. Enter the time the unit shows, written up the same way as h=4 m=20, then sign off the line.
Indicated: h=12 m=26
